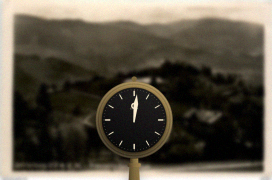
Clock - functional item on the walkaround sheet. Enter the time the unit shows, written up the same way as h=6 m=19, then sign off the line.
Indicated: h=12 m=1
